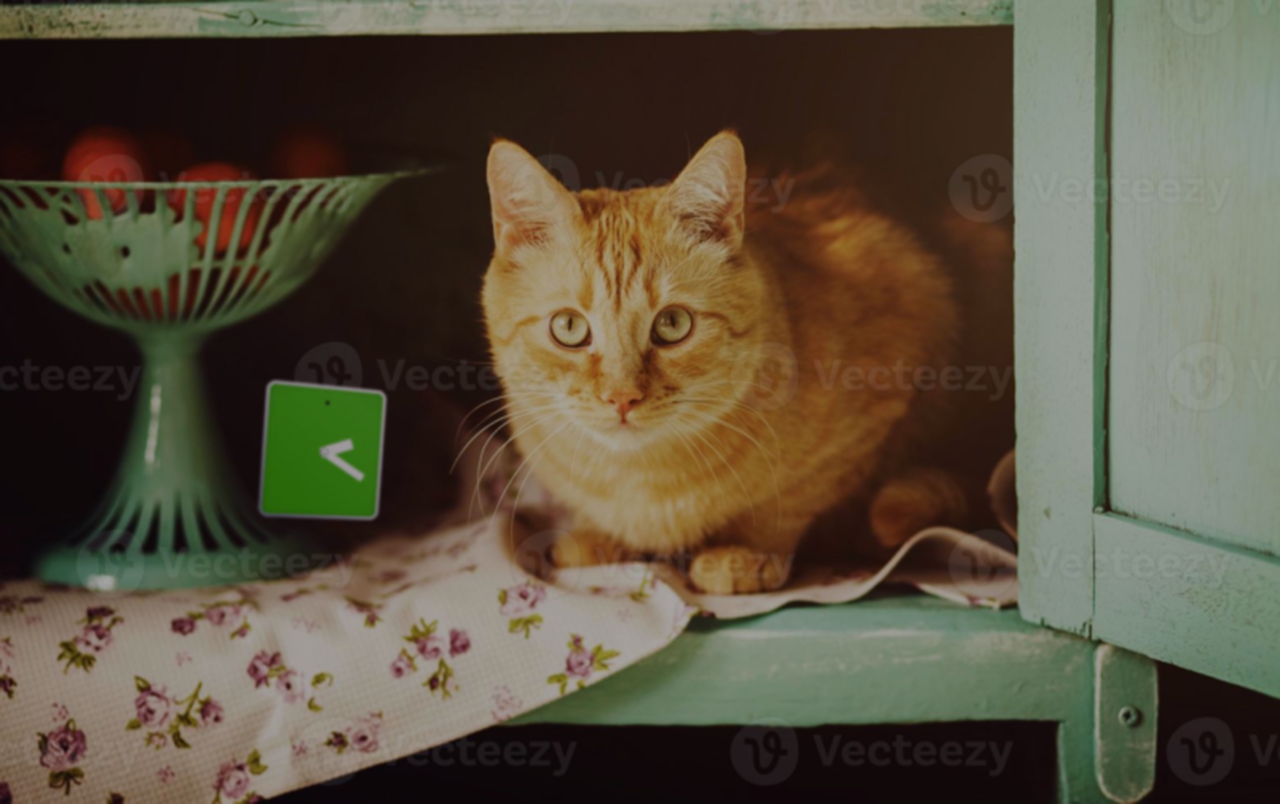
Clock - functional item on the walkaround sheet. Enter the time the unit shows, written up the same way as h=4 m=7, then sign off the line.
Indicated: h=2 m=20
